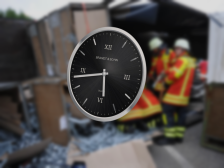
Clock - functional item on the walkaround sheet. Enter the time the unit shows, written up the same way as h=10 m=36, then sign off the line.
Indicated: h=5 m=43
